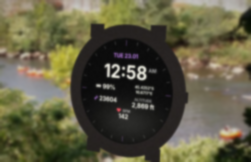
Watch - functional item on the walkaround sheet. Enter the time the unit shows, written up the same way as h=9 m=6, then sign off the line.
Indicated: h=12 m=58
